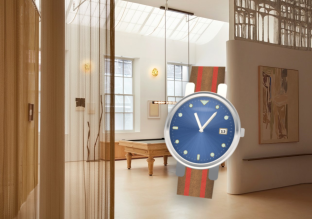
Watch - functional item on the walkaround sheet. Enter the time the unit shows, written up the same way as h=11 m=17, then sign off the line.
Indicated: h=11 m=6
